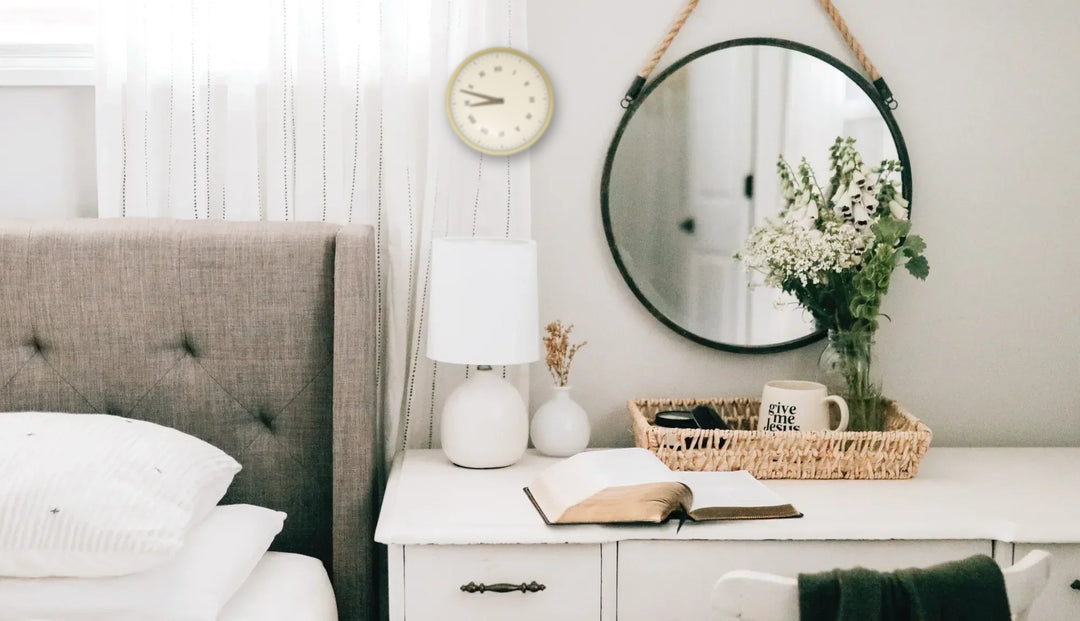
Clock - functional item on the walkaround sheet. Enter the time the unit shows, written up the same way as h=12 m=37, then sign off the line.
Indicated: h=8 m=48
